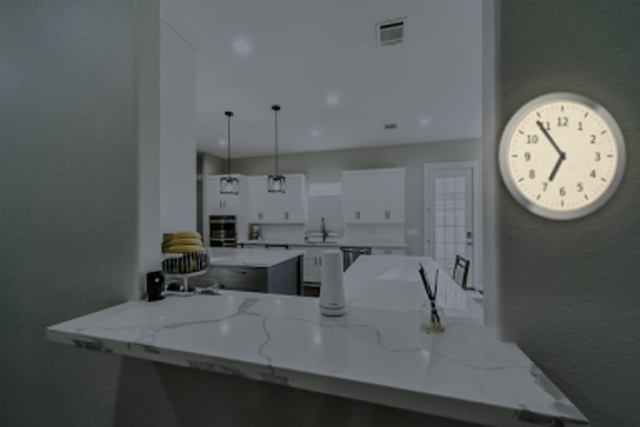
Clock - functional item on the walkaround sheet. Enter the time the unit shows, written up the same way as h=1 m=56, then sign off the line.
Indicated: h=6 m=54
